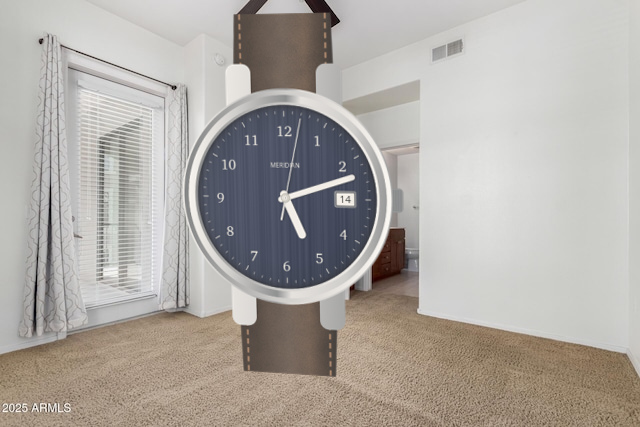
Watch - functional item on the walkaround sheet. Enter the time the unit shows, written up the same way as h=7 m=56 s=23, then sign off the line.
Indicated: h=5 m=12 s=2
